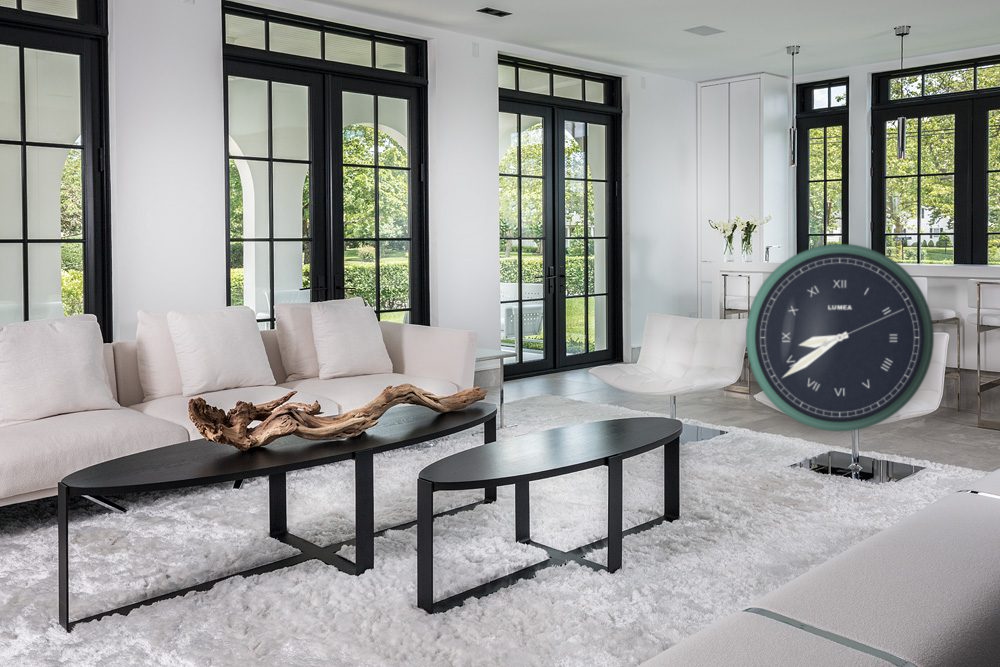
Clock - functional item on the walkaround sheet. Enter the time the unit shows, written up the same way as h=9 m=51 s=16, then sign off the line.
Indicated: h=8 m=39 s=11
